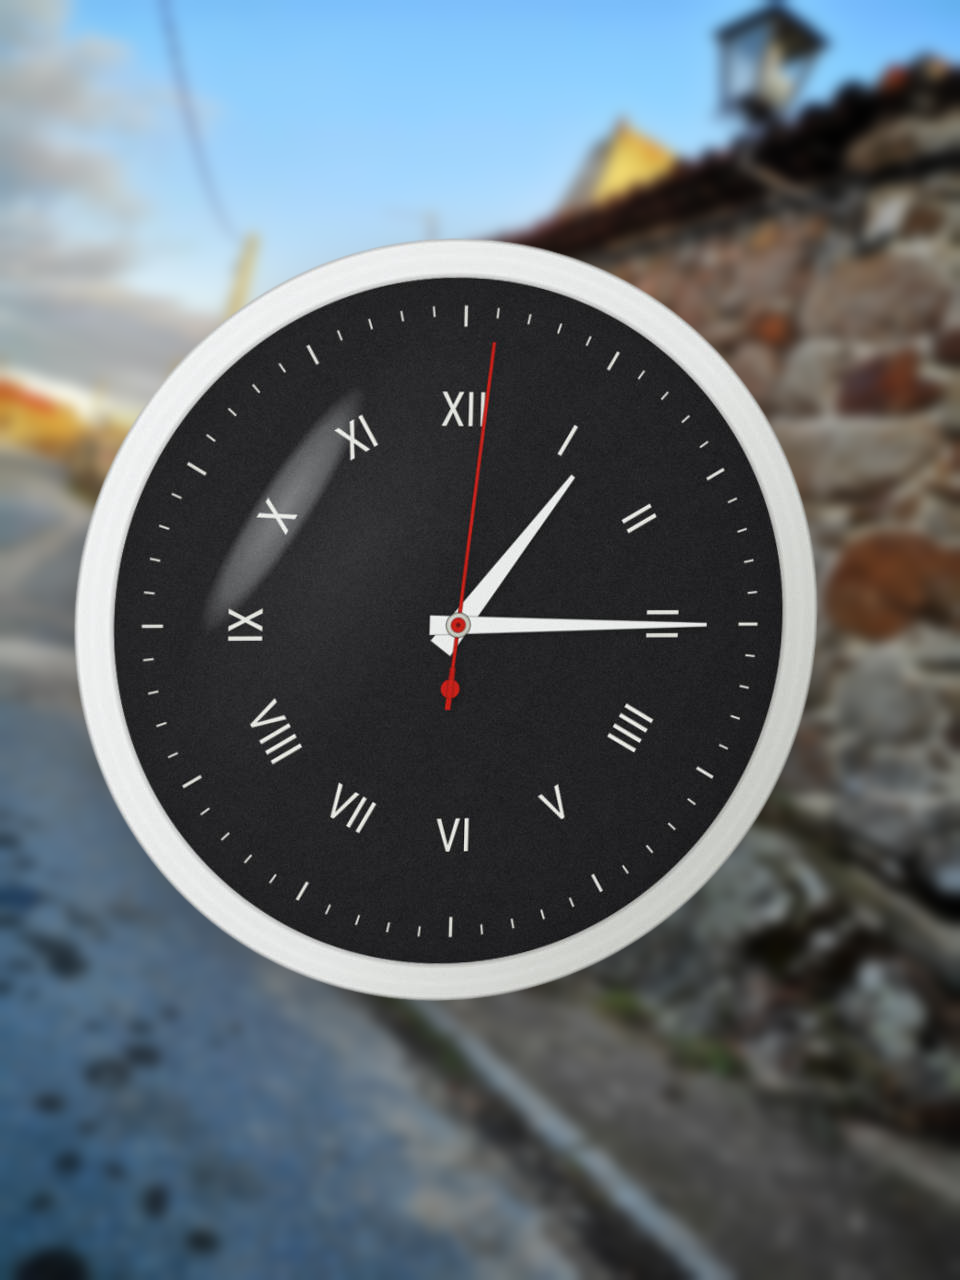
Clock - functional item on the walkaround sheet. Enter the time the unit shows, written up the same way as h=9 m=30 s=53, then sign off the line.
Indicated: h=1 m=15 s=1
